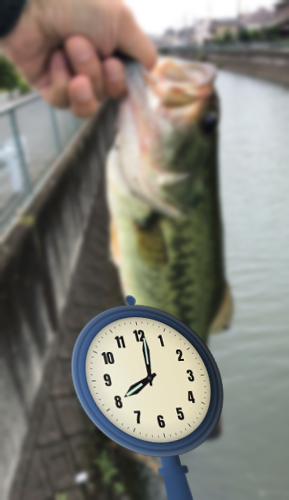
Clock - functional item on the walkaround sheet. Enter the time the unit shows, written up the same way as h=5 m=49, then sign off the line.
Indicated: h=8 m=1
